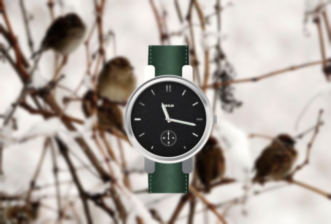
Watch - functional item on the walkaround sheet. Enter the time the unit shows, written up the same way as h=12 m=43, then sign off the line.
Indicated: h=11 m=17
